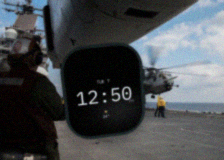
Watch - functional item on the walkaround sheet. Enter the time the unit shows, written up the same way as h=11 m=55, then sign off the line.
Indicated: h=12 m=50
